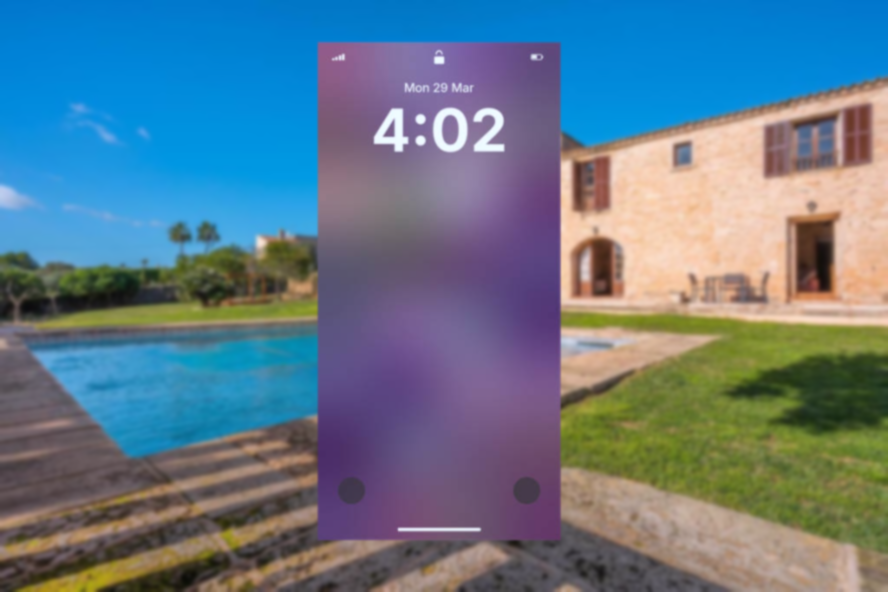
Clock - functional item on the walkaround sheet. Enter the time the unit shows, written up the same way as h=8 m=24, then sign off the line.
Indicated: h=4 m=2
